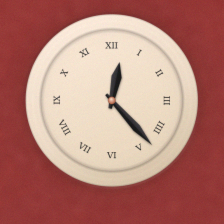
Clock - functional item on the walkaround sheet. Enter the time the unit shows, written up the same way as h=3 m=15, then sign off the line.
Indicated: h=12 m=23
